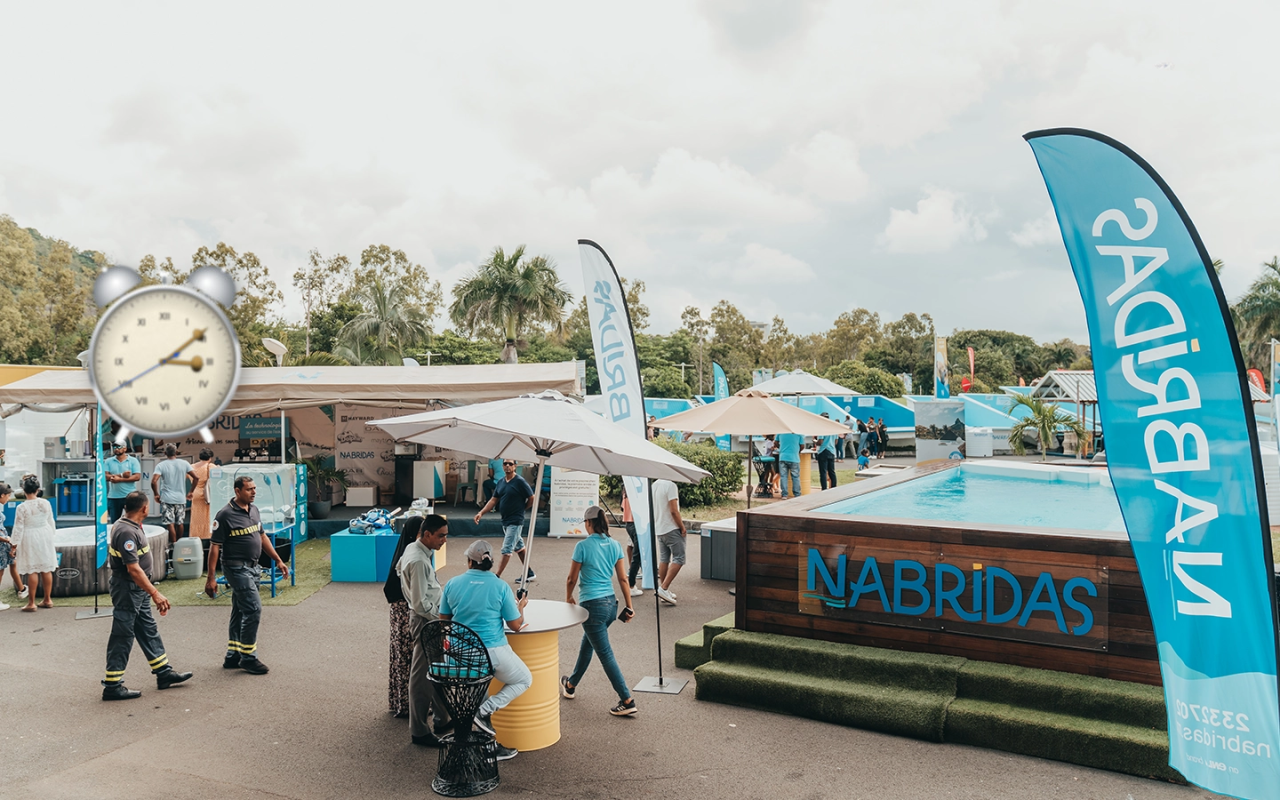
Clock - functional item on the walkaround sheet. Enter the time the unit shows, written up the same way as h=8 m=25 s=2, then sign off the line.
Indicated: h=3 m=8 s=40
